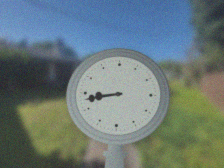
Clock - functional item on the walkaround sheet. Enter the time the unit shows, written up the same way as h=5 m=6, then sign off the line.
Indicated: h=8 m=43
